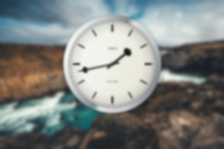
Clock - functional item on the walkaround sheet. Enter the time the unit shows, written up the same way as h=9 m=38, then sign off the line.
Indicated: h=1 m=43
